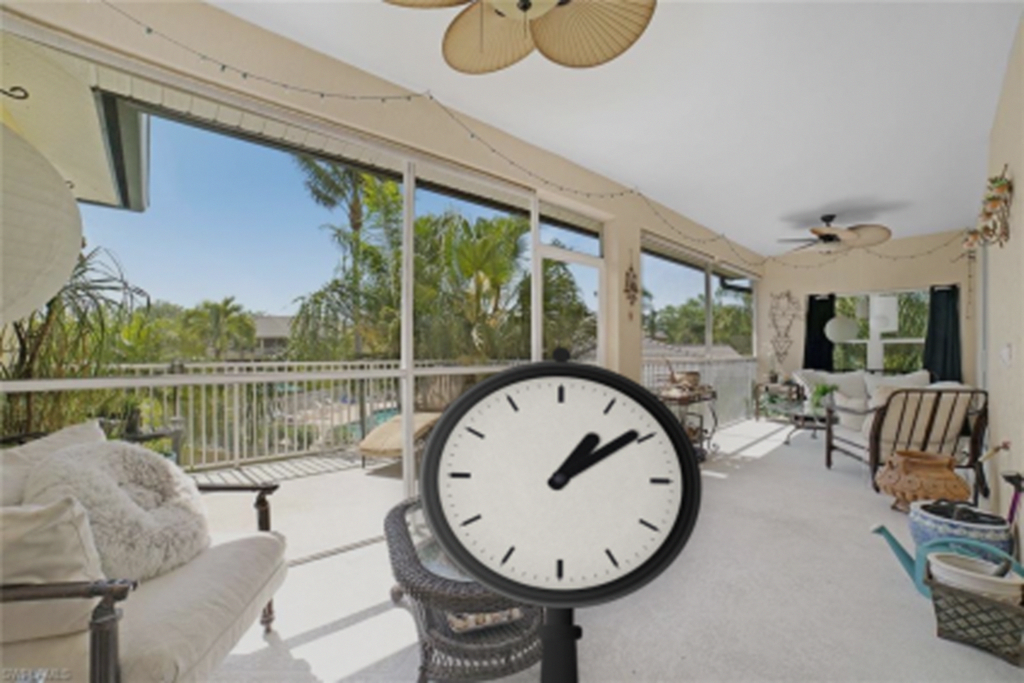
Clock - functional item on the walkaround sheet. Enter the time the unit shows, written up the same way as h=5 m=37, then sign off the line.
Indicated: h=1 m=9
